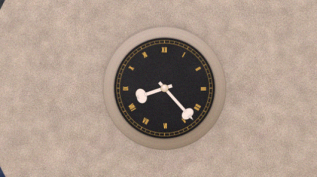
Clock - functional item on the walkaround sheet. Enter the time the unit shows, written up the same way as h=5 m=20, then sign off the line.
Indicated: h=8 m=23
